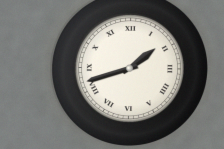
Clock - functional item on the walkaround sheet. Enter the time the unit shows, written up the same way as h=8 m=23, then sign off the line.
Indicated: h=1 m=42
